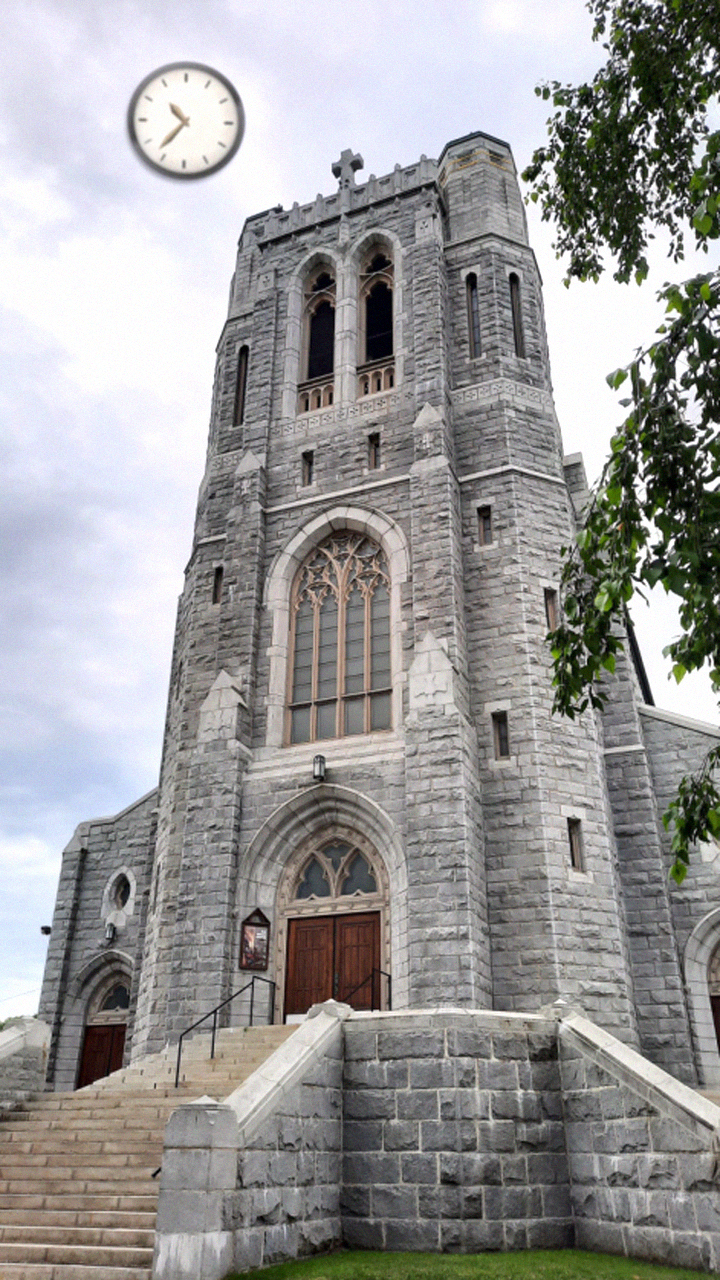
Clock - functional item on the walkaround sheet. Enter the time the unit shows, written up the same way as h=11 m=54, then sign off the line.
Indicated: h=10 m=37
